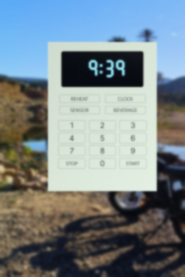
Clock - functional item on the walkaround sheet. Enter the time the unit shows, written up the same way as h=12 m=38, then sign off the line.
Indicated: h=9 m=39
